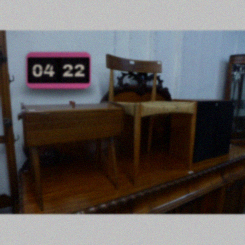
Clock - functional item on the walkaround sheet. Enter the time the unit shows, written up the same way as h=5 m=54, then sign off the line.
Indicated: h=4 m=22
